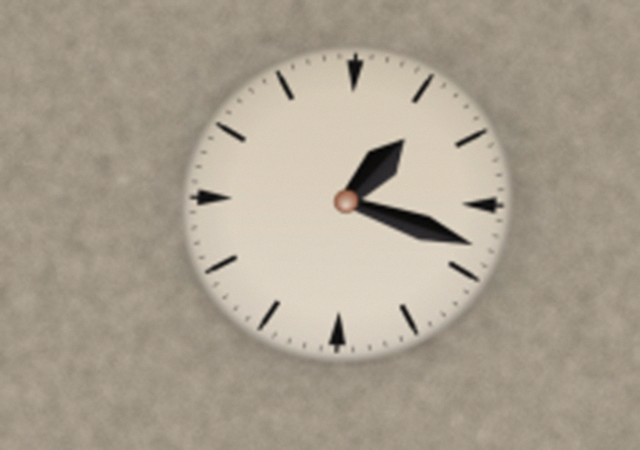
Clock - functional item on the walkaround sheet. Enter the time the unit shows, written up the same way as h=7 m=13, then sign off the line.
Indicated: h=1 m=18
